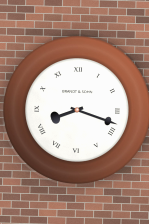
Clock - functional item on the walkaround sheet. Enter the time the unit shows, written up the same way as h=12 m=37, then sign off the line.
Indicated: h=8 m=18
